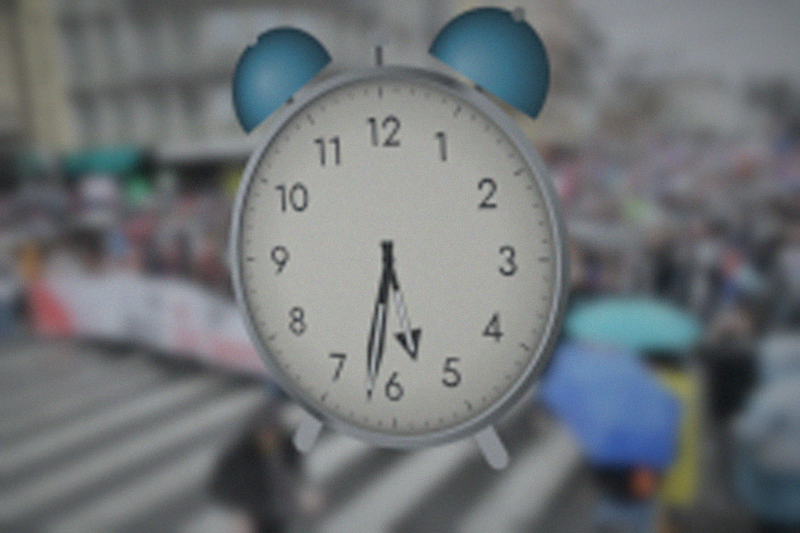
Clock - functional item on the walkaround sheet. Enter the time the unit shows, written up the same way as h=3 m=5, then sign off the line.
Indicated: h=5 m=32
